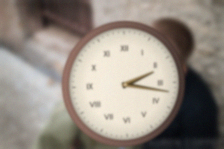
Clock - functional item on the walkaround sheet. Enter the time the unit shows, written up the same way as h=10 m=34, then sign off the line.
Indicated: h=2 m=17
